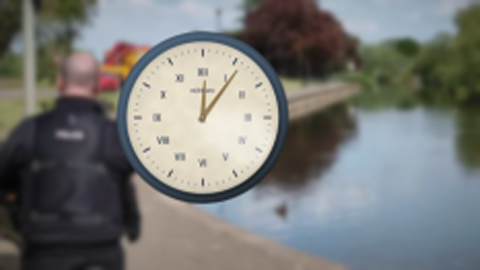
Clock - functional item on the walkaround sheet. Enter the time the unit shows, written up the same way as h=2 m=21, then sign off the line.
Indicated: h=12 m=6
